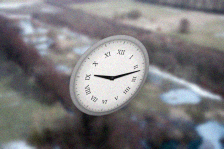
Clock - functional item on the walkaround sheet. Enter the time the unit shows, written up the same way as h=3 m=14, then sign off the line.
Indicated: h=9 m=12
